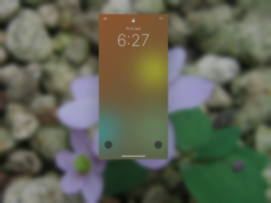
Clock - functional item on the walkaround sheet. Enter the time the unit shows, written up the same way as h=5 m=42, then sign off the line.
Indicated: h=6 m=27
